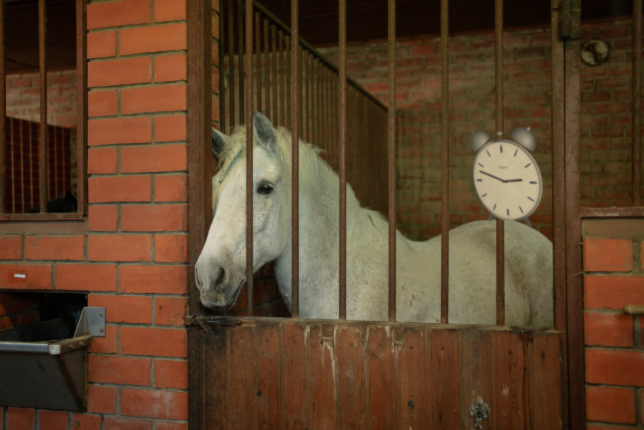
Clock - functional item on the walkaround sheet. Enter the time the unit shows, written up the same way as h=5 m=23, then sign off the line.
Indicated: h=2 m=48
